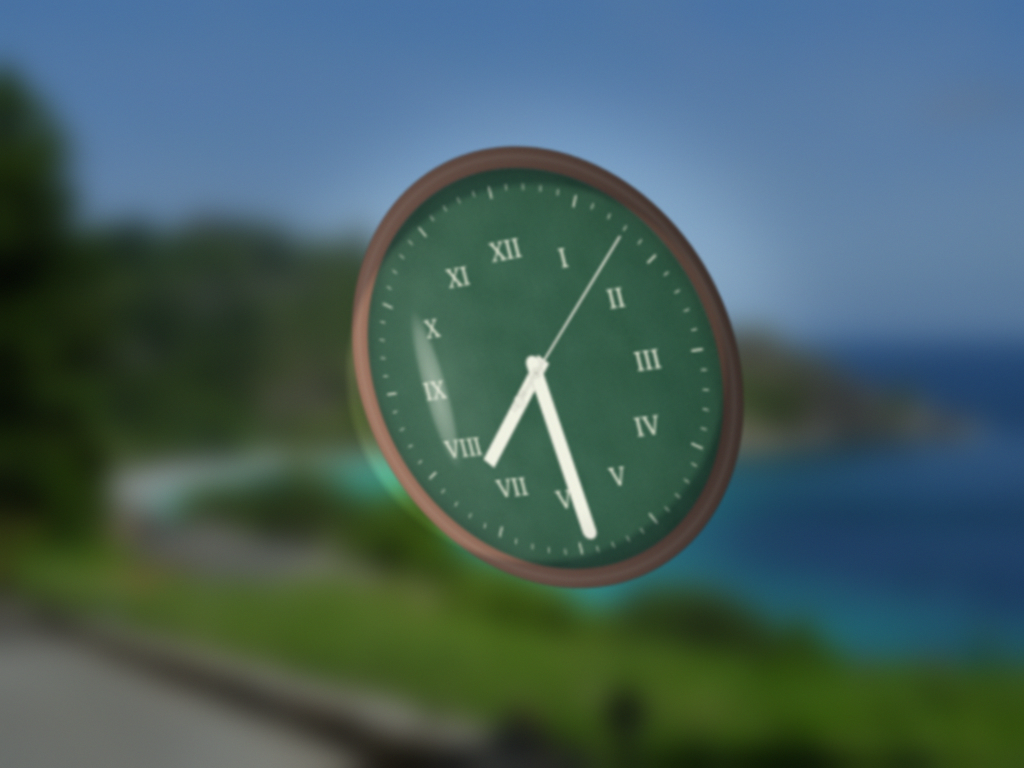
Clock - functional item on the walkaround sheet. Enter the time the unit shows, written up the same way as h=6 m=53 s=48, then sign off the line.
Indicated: h=7 m=29 s=8
